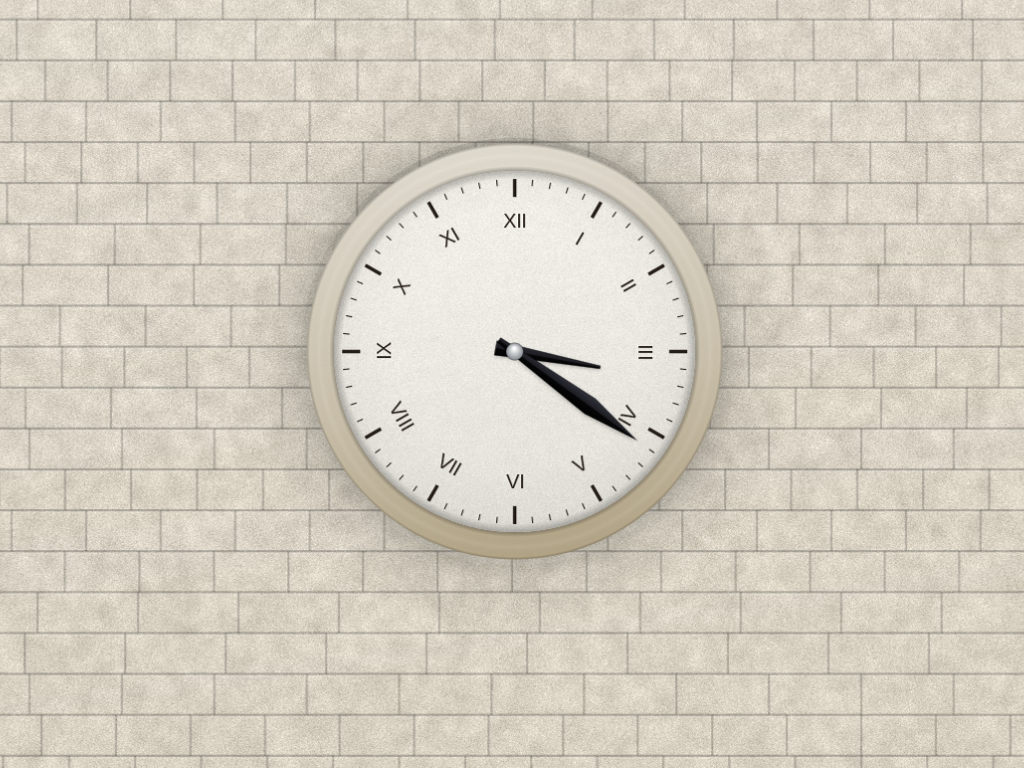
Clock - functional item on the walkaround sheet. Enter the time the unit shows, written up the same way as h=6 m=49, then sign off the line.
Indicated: h=3 m=21
